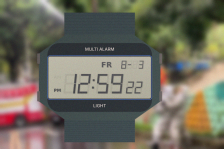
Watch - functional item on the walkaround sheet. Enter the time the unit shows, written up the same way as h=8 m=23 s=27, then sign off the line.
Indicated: h=12 m=59 s=22
